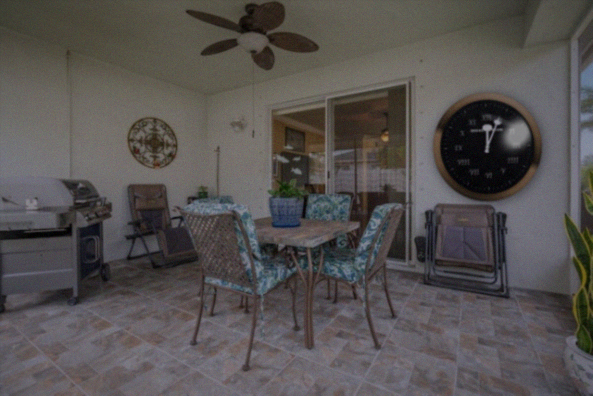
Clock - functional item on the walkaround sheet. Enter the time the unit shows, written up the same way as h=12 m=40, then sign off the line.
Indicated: h=12 m=4
